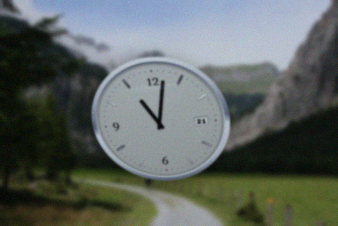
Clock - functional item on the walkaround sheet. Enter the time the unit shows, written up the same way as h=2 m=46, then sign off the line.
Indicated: h=11 m=2
